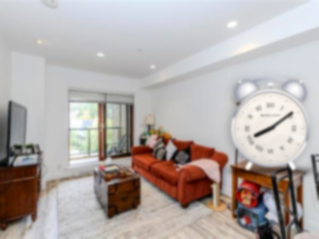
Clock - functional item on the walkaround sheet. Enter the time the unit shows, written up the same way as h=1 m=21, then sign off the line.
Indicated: h=8 m=9
